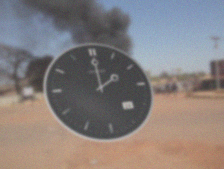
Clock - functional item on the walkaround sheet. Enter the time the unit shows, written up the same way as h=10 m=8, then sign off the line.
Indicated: h=2 m=0
